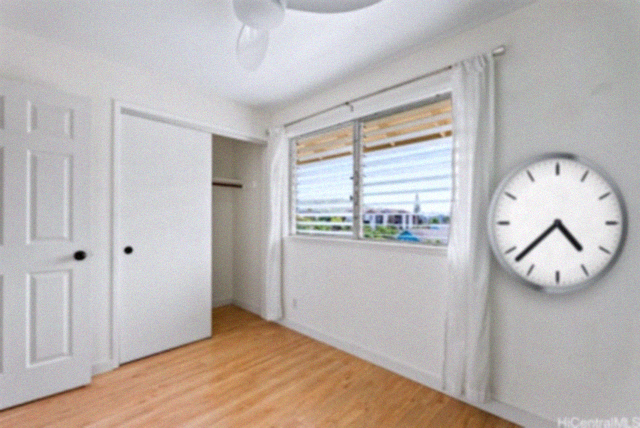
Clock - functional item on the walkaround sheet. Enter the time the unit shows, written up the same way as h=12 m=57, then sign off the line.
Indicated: h=4 m=38
